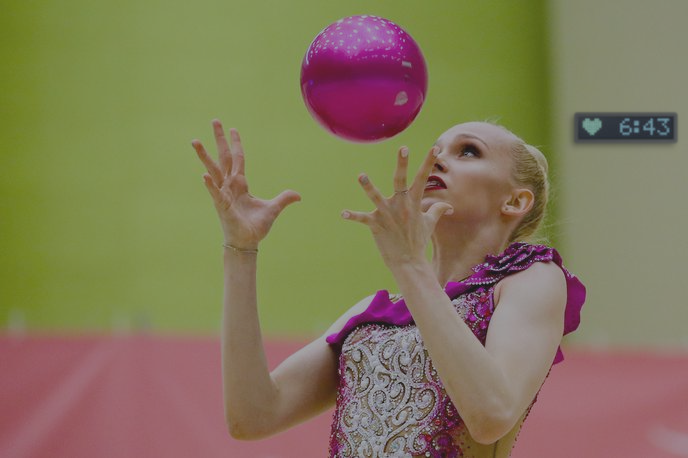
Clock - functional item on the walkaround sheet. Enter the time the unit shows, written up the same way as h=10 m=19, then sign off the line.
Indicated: h=6 m=43
